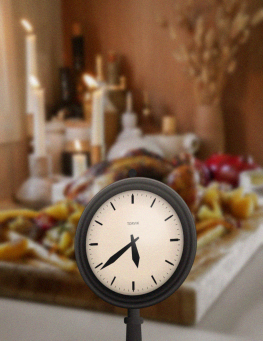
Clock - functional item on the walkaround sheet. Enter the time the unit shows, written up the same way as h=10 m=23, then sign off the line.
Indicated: h=5 m=39
